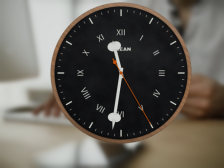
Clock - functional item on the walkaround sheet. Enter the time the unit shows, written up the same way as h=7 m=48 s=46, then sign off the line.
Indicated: h=11 m=31 s=25
